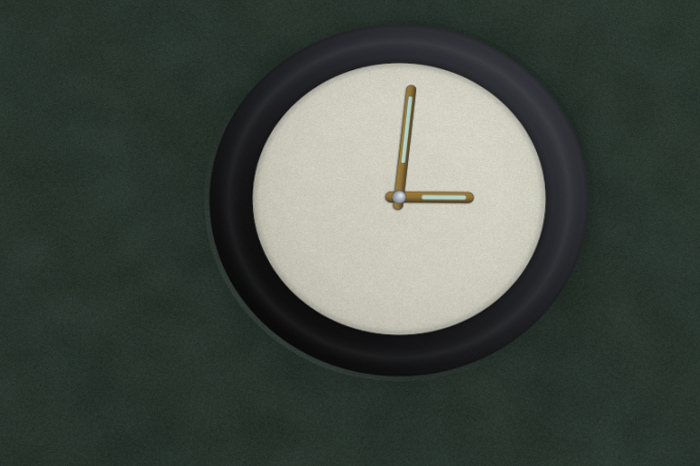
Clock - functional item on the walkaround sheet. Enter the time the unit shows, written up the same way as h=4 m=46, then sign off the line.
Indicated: h=3 m=1
